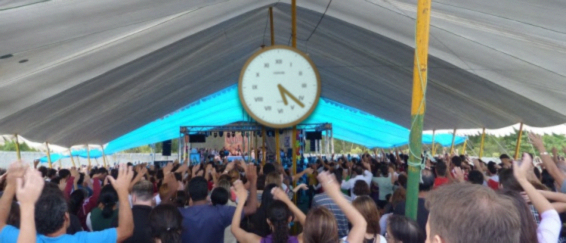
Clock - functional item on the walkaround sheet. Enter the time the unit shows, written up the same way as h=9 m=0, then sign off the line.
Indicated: h=5 m=22
